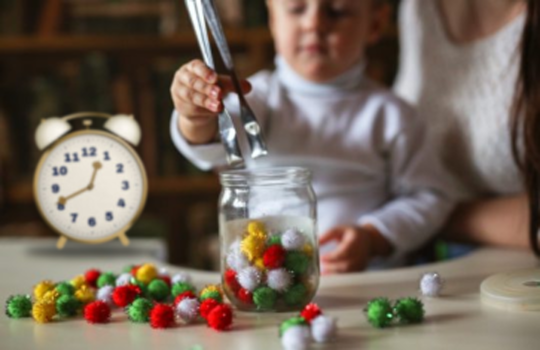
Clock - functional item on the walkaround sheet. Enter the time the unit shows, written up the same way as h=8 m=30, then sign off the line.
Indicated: h=12 m=41
